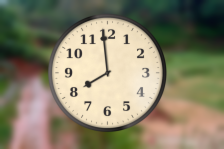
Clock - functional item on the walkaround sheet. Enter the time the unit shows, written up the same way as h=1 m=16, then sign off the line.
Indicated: h=7 m=59
